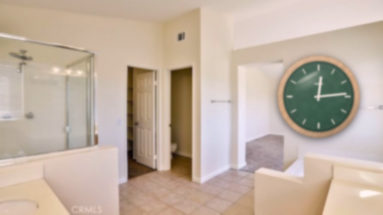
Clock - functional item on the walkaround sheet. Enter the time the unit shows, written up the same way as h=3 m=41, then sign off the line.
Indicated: h=12 m=14
